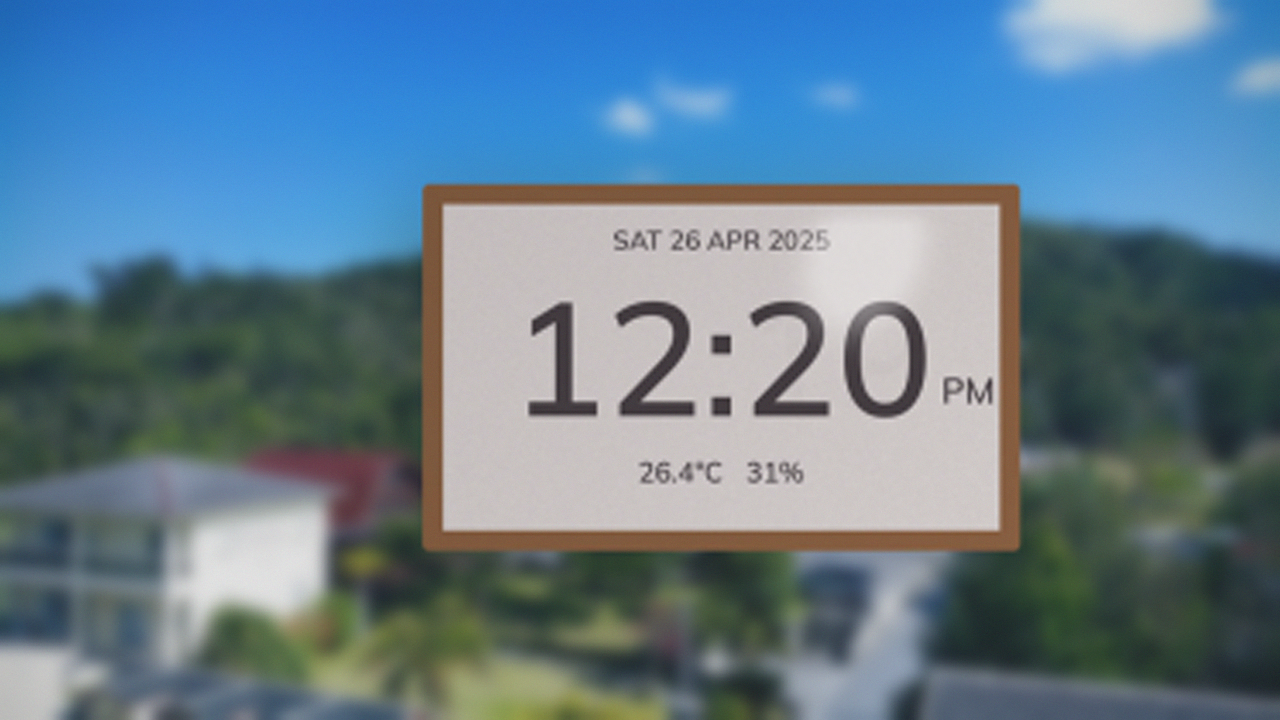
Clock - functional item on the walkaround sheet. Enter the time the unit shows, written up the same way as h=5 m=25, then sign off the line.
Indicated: h=12 m=20
